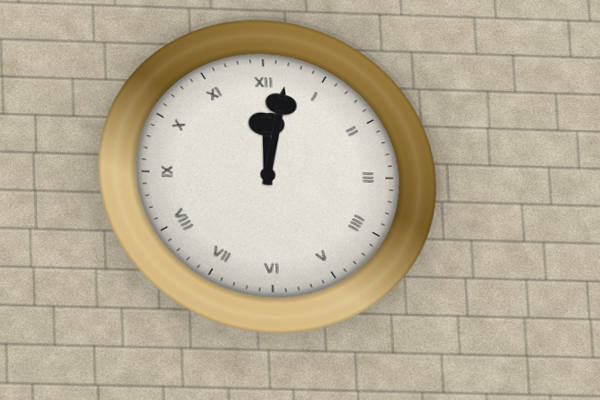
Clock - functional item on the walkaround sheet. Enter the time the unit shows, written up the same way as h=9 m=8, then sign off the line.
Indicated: h=12 m=2
